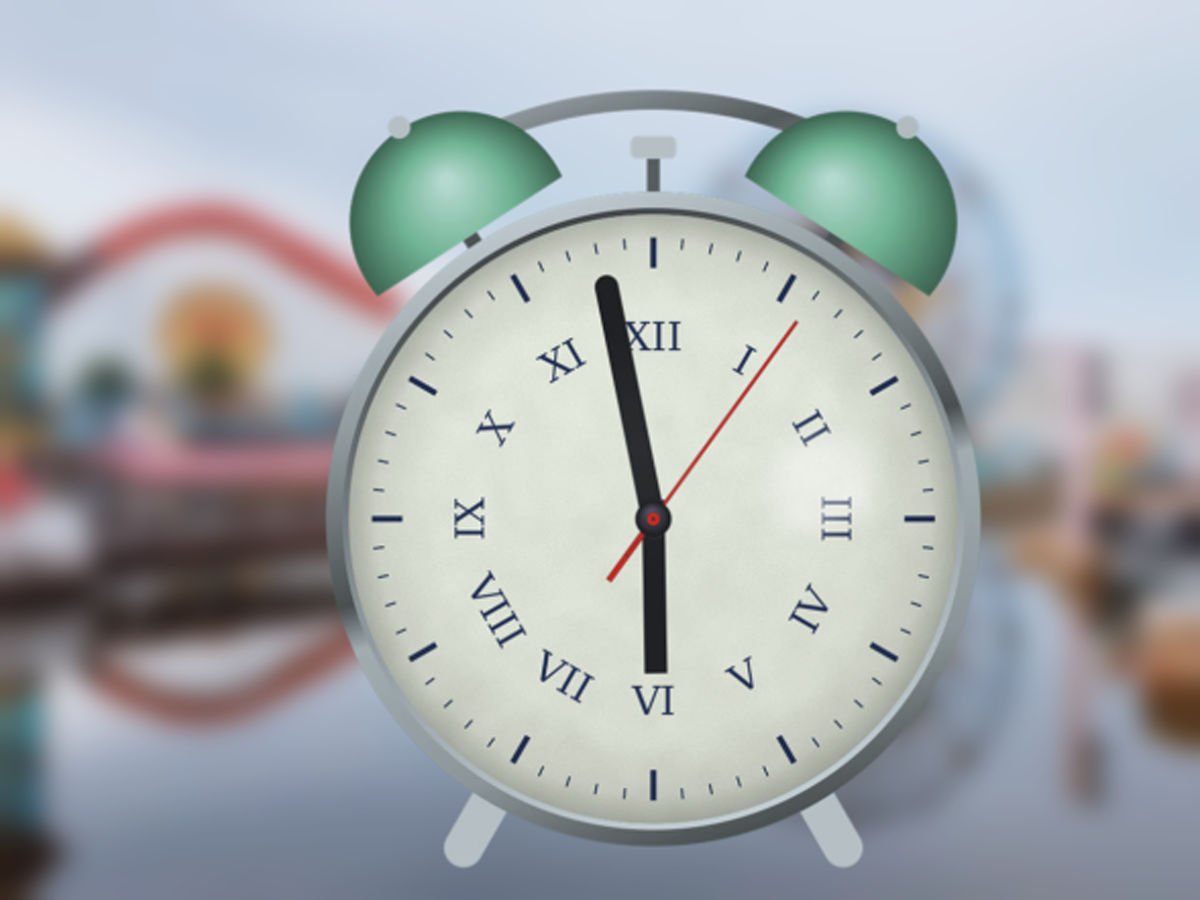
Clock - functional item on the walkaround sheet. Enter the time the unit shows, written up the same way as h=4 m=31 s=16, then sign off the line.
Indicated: h=5 m=58 s=6
